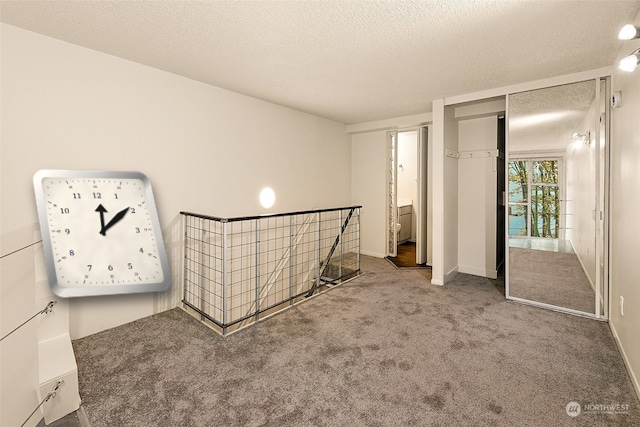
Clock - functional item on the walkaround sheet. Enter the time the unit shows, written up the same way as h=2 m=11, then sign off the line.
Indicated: h=12 m=9
